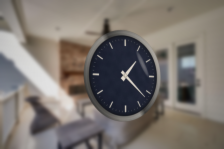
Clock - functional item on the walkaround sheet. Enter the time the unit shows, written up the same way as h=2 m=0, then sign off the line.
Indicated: h=1 m=22
